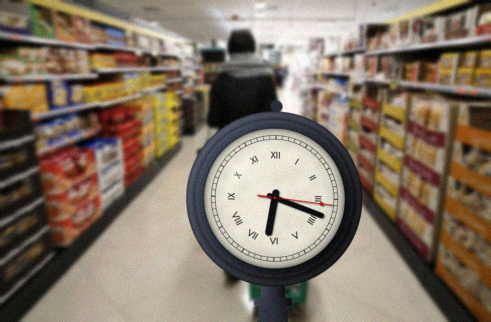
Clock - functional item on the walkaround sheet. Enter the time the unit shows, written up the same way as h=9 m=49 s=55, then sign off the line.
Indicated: h=6 m=18 s=16
